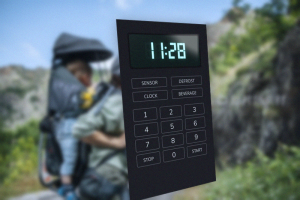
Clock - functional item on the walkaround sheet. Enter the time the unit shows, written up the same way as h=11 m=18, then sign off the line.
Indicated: h=11 m=28
